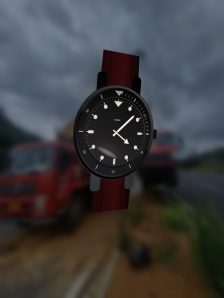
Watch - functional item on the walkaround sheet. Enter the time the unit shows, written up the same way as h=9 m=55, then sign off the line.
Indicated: h=4 m=8
